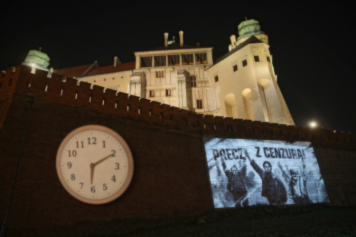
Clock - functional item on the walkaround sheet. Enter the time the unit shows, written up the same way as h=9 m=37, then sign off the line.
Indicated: h=6 m=10
